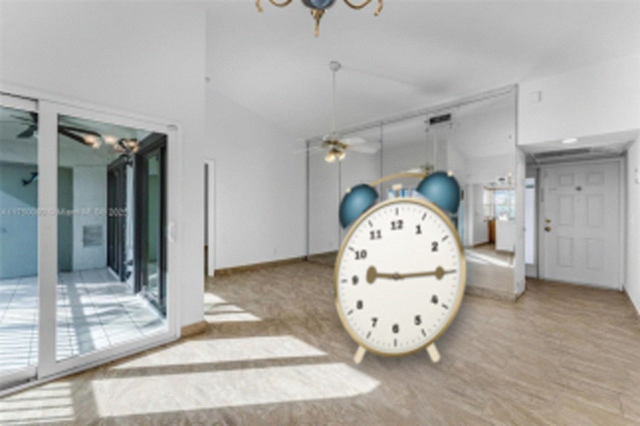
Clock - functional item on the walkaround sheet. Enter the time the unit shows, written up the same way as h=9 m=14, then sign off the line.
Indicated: h=9 m=15
